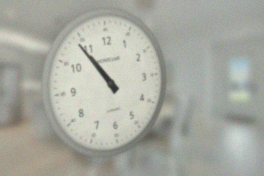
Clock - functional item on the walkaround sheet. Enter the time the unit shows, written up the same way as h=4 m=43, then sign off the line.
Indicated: h=10 m=54
